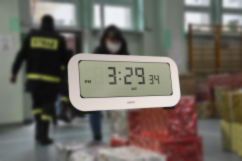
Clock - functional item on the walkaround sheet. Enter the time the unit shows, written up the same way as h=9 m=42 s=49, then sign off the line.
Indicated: h=3 m=29 s=34
